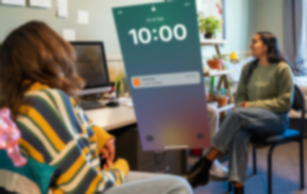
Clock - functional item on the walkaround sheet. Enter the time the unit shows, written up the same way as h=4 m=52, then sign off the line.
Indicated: h=10 m=0
